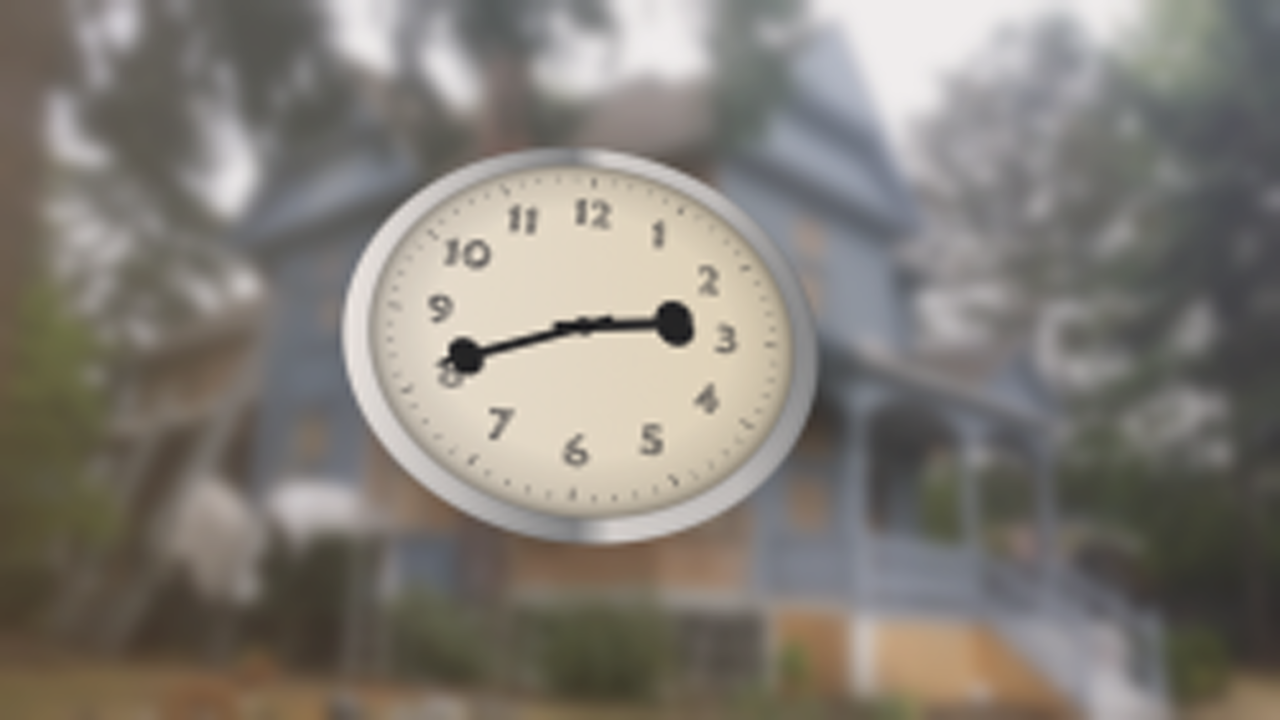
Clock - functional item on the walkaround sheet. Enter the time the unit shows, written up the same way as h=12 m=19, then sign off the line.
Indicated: h=2 m=41
